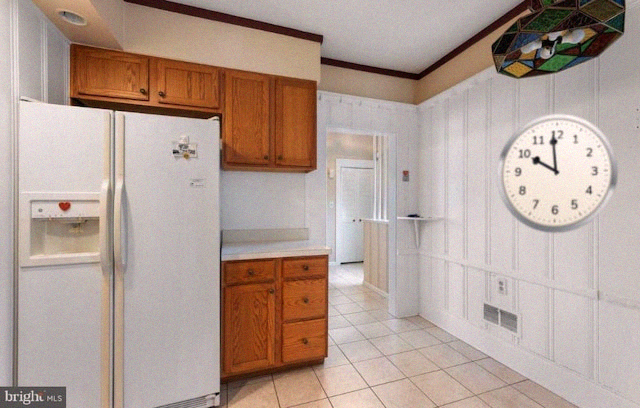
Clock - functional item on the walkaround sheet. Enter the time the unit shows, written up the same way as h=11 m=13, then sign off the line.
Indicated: h=9 m=59
